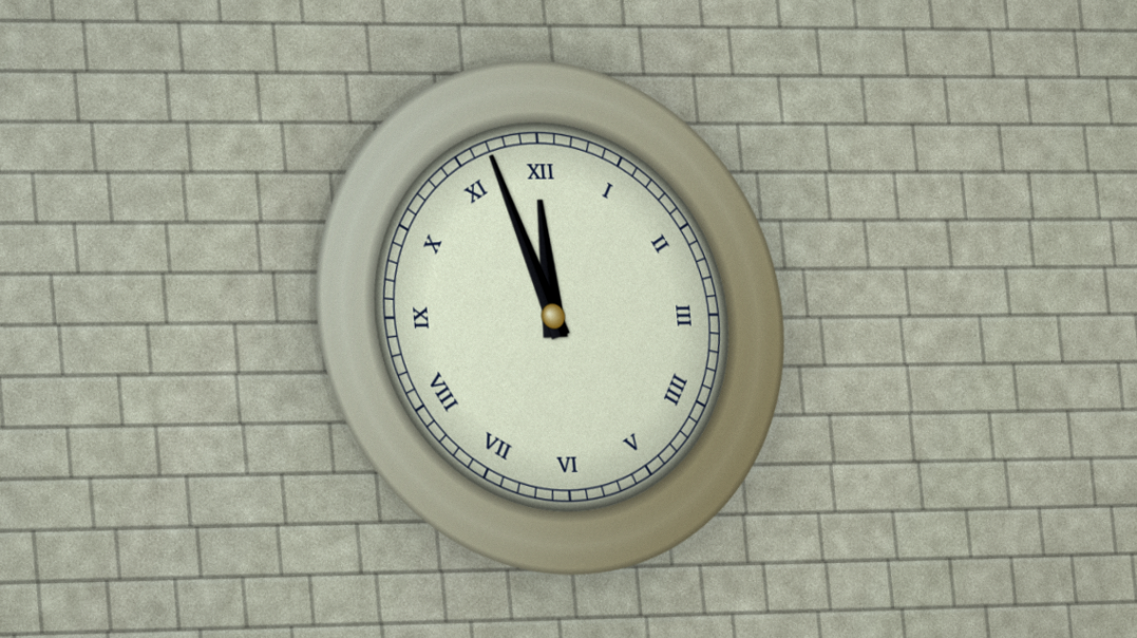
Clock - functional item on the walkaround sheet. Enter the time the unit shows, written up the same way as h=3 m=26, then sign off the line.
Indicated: h=11 m=57
